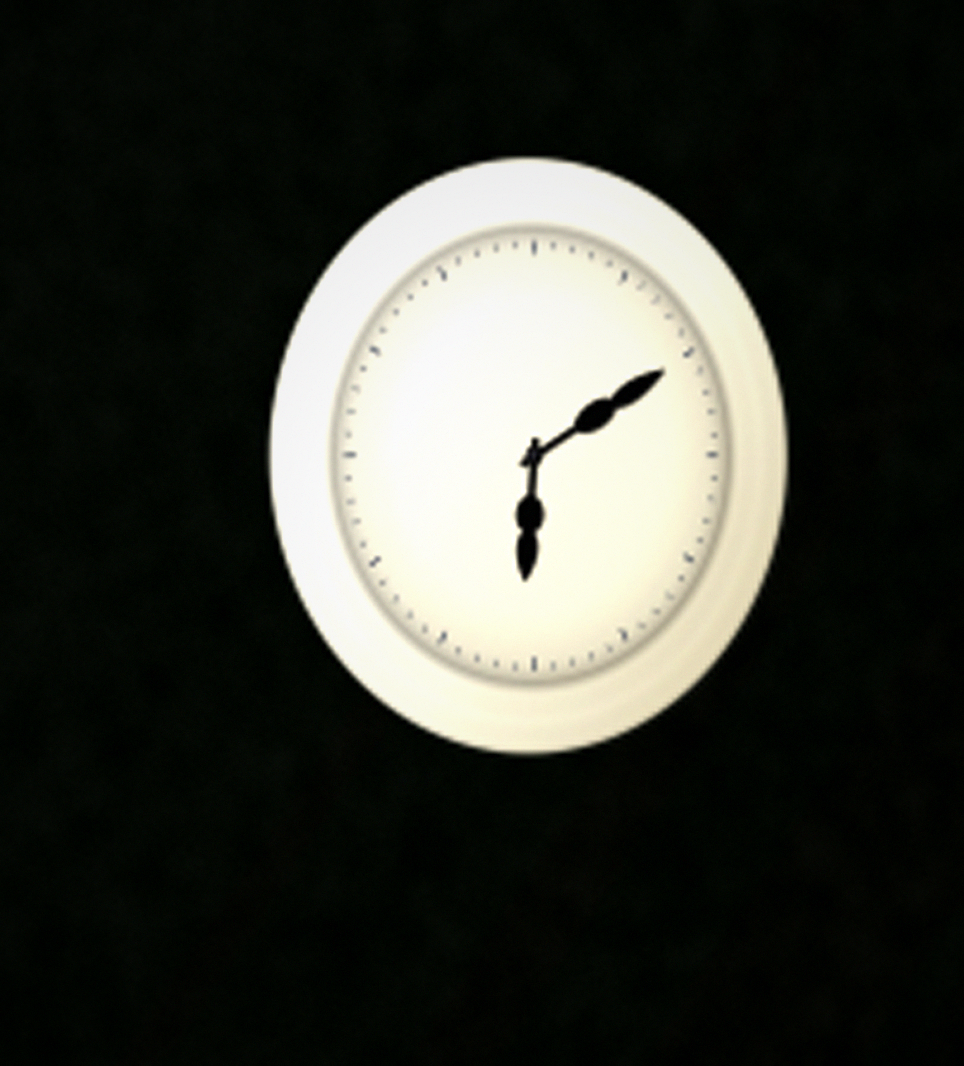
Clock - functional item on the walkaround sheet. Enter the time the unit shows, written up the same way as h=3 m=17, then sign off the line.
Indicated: h=6 m=10
